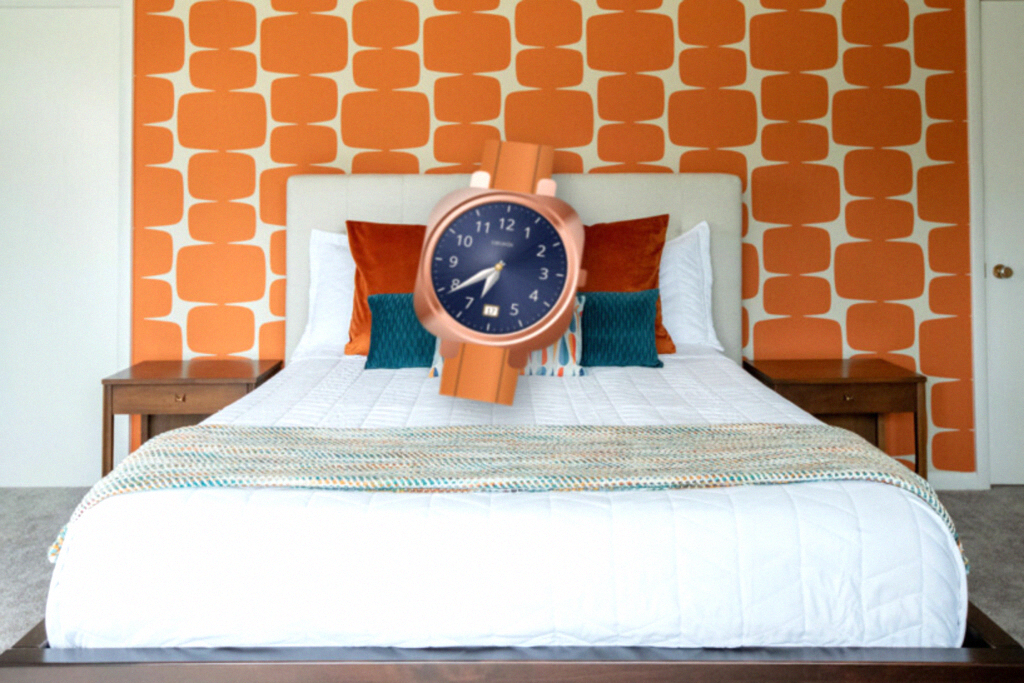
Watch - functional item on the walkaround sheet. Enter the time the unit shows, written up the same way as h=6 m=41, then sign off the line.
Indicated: h=6 m=39
